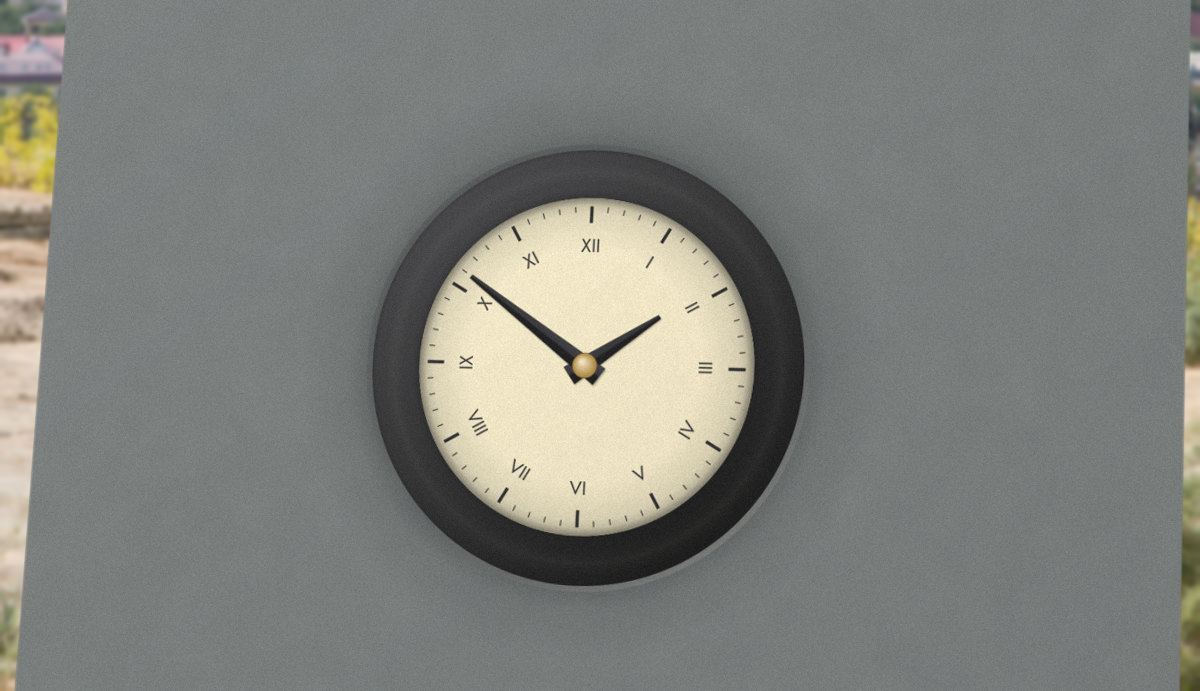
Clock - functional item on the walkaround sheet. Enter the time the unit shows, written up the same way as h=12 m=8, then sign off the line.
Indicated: h=1 m=51
